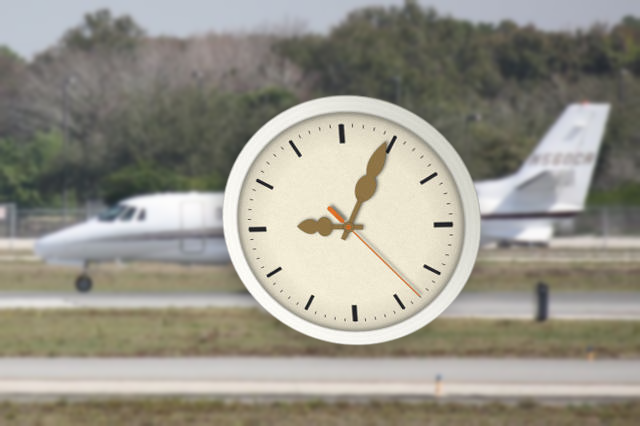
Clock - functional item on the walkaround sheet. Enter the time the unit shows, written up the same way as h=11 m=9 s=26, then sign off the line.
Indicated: h=9 m=4 s=23
